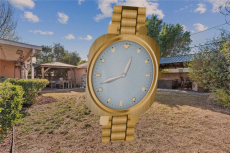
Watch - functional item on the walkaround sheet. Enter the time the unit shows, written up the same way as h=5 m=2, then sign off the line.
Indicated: h=12 m=42
